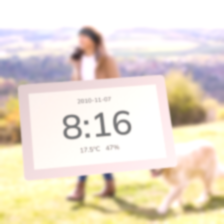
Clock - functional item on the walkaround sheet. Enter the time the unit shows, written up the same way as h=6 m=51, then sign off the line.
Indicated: h=8 m=16
